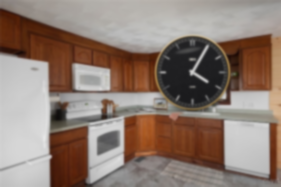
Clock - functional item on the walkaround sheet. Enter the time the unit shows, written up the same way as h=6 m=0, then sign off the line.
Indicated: h=4 m=5
